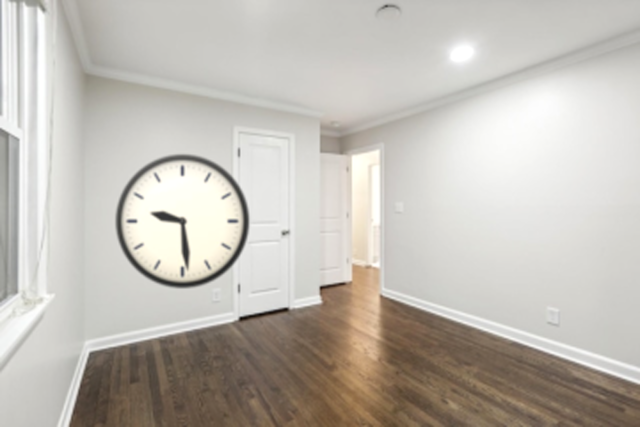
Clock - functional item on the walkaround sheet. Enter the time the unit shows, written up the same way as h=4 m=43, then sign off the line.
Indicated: h=9 m=29
